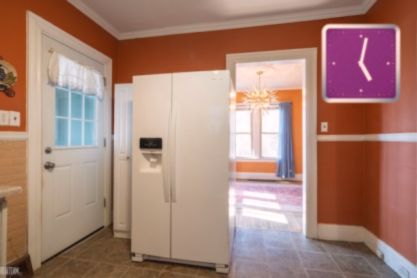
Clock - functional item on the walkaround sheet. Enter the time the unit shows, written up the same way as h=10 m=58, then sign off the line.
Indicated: h=5 m=2
